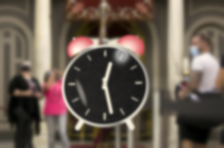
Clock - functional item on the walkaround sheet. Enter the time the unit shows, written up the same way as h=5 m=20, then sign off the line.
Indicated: h=12 m=28
